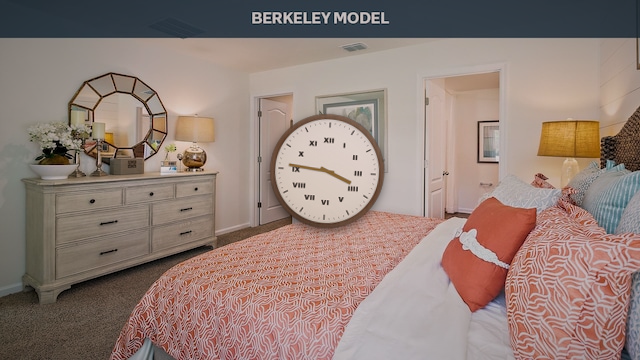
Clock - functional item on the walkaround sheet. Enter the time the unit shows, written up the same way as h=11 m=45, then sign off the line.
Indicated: h=3 m=46
